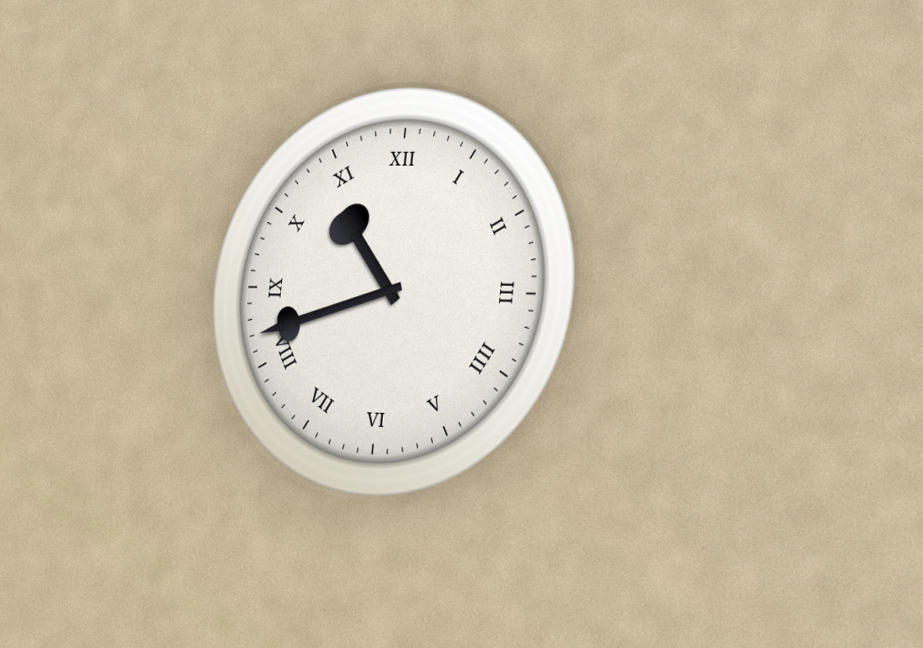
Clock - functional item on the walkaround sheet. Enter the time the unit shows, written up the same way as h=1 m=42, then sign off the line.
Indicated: h=10 m=42
